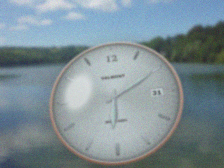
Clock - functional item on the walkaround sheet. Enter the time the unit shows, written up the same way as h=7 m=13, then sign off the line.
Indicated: h=6 m=10
